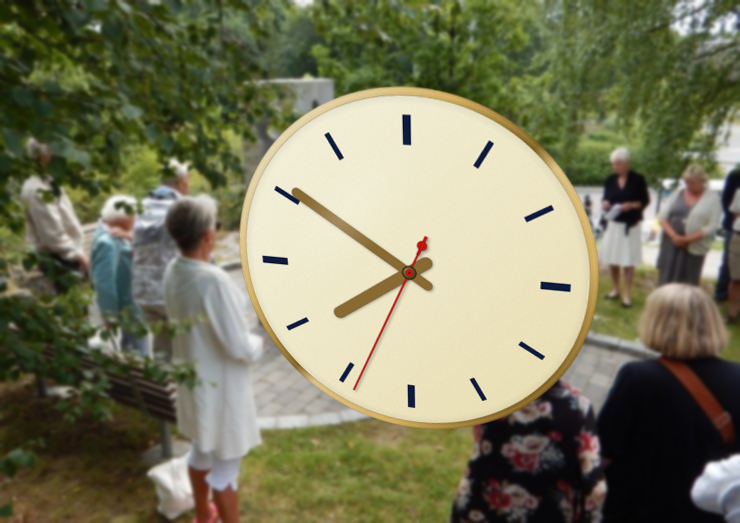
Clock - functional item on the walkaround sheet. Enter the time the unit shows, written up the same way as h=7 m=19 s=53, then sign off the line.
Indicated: h=7 m=50 s=34
